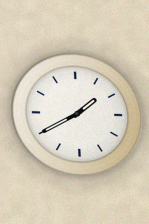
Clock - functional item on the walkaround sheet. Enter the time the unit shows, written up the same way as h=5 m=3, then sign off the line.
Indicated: h=1 m=40
